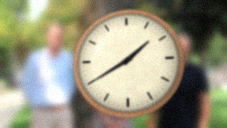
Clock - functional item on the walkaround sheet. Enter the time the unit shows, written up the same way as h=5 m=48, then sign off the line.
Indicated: h=1 m=40
